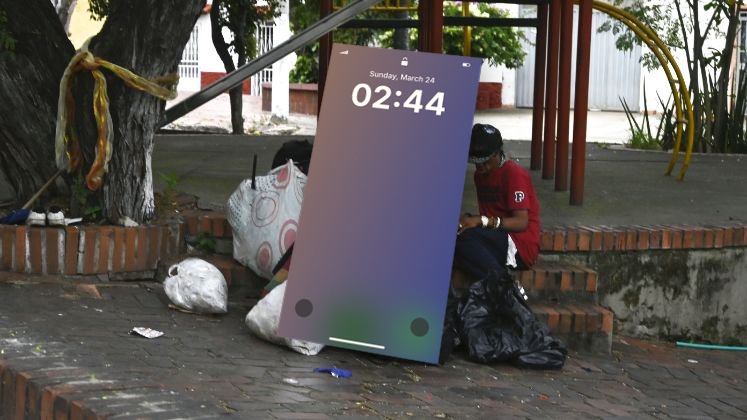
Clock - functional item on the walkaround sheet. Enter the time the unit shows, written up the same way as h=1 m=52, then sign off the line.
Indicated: h=2 m=44
